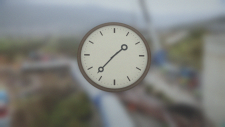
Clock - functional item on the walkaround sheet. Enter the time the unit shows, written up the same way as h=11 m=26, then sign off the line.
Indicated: h=1 m=37
